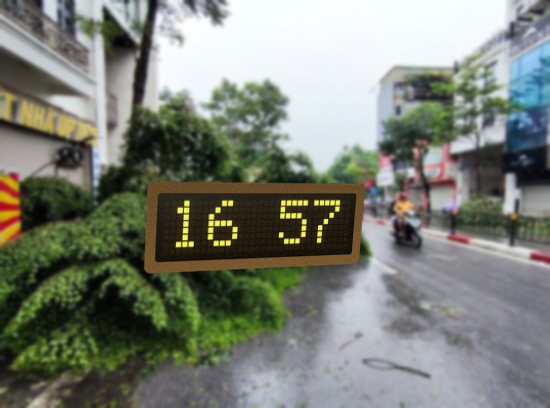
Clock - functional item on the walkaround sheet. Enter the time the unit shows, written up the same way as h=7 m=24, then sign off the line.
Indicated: h=16 m=57
